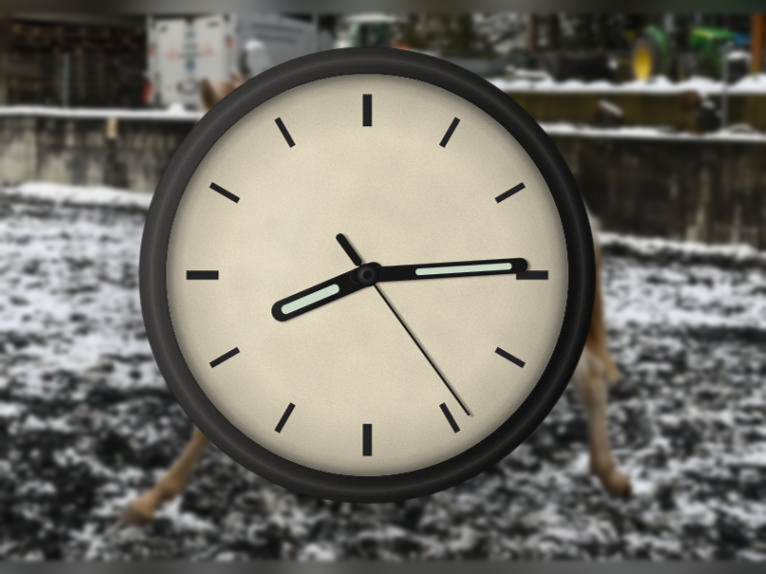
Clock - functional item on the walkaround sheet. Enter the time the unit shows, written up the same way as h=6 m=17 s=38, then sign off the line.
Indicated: h=8 m=14 s=24
